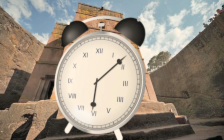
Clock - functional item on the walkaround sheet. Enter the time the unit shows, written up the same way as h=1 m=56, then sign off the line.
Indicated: h=6 m=8
